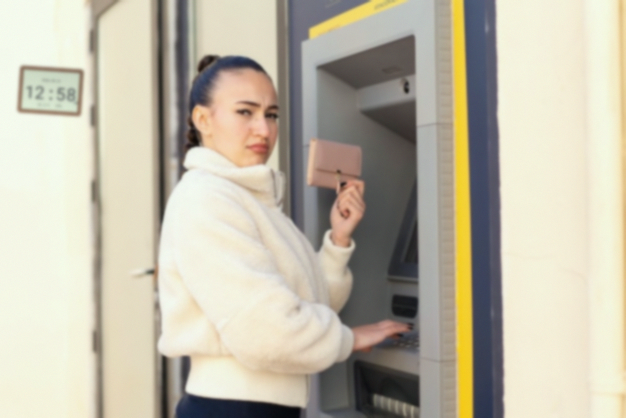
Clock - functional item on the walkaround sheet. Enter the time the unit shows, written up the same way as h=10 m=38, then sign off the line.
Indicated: h=12 m=58
